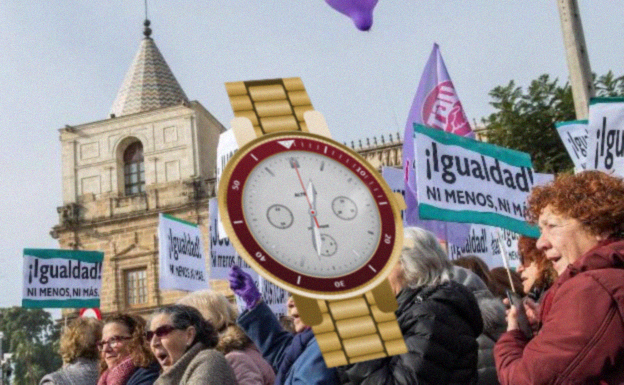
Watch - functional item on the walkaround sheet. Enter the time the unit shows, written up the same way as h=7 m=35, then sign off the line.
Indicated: h=12 m=32
